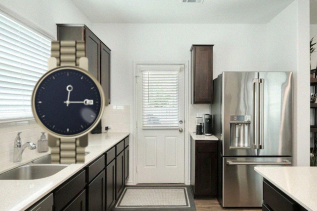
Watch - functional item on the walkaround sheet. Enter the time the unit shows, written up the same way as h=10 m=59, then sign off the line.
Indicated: h=12 m=15
